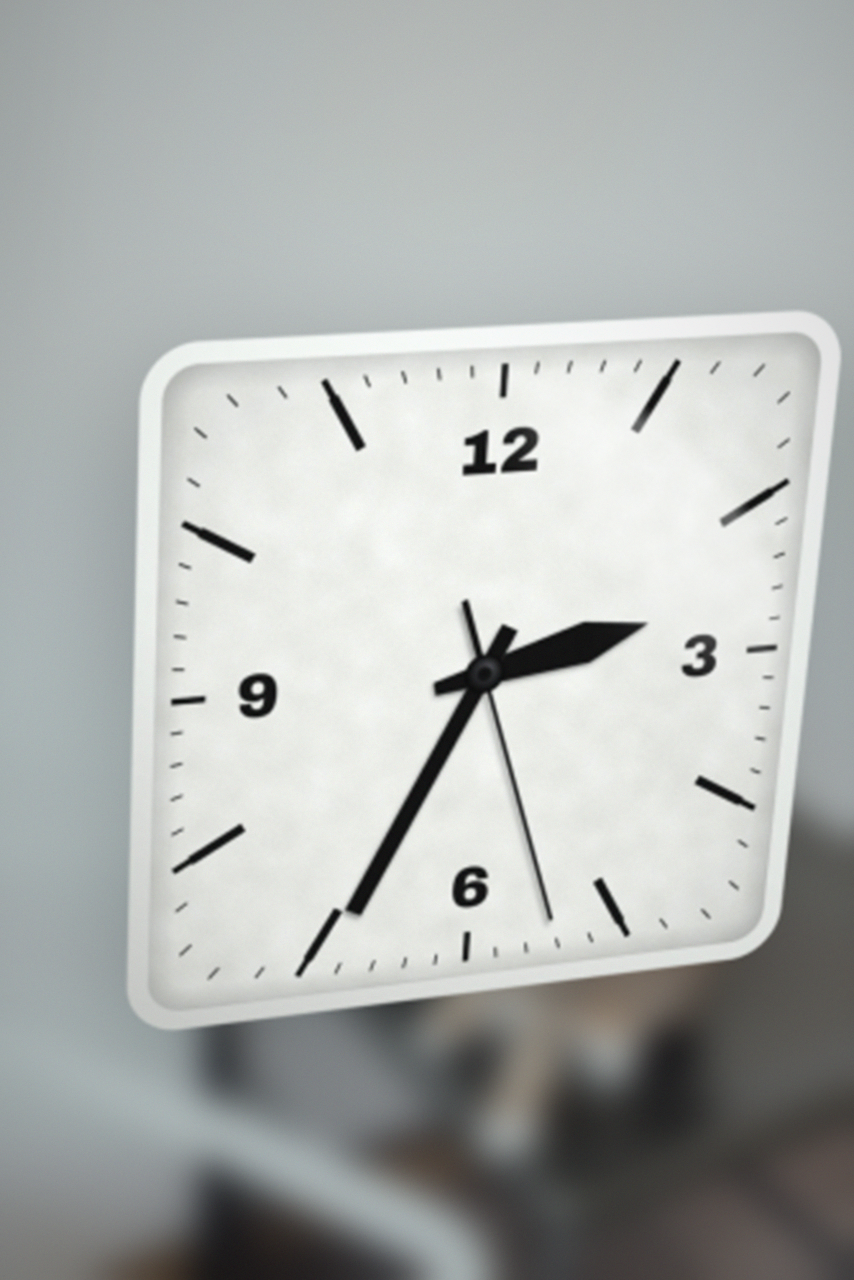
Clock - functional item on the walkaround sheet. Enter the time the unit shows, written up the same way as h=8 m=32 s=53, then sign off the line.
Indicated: h=2 m=34 s=27
